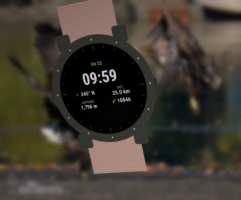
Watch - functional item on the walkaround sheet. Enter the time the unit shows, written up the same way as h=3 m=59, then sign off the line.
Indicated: h=9 m=59
